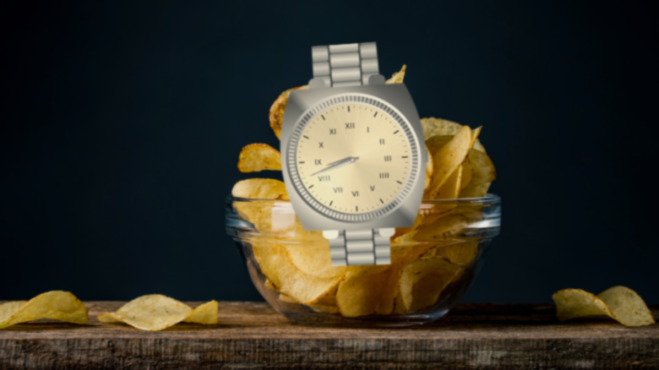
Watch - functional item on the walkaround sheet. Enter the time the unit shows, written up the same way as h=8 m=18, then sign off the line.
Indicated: h=8 m=42
